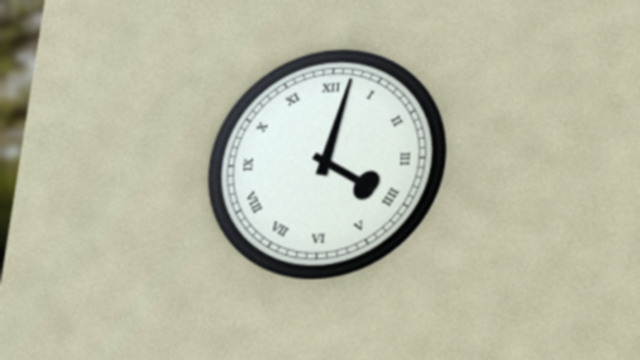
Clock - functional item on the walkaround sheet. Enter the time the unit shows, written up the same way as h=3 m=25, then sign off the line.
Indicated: h=4 m=2
